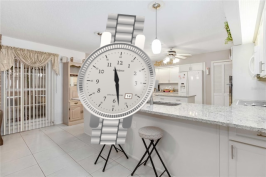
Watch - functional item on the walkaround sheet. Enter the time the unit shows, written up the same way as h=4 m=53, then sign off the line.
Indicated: h=11 m=28
